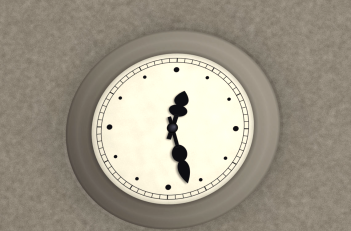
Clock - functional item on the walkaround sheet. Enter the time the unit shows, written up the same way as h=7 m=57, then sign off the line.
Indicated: h=12 m=27
